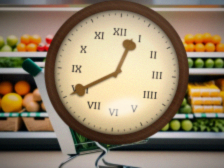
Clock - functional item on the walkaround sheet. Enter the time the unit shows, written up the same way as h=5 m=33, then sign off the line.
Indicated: h=12 m=40
